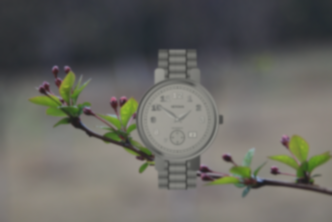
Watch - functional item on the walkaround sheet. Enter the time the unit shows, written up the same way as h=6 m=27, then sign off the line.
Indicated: h=1 m=51
